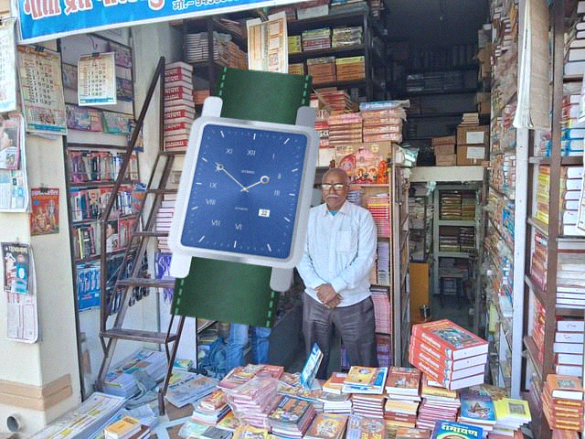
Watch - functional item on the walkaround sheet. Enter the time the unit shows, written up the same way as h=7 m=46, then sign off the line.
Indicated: h=1 m=51
